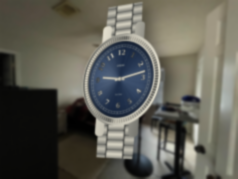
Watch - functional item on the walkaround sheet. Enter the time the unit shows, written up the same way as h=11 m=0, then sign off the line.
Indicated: h=9 m=13
